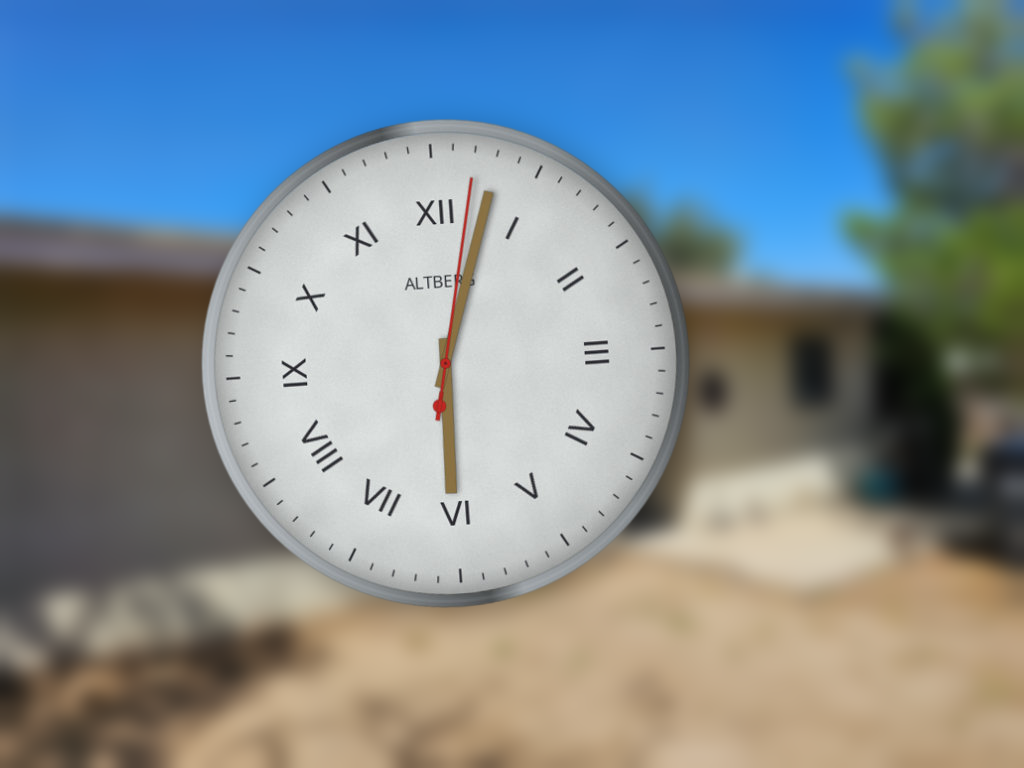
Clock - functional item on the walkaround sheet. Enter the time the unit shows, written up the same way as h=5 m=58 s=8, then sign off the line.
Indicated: h=6 m=3 s=2
